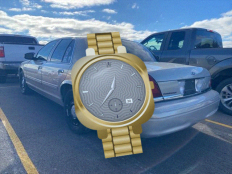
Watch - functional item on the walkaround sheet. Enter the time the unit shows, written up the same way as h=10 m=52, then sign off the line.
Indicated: h=12 m=37
